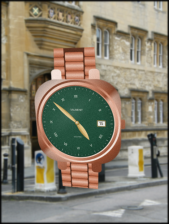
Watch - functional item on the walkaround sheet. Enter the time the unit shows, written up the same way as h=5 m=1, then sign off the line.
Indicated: h=4 m=52
